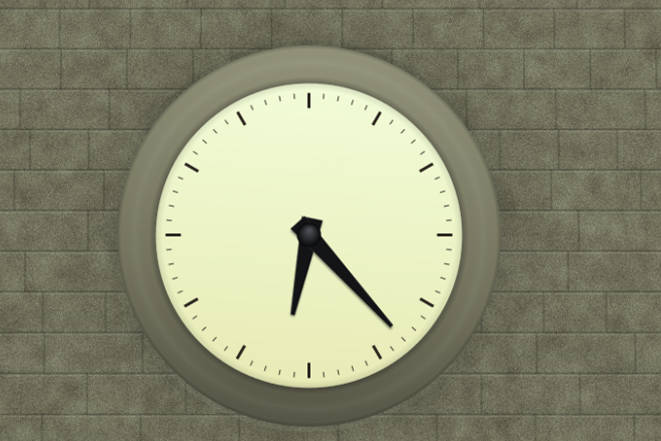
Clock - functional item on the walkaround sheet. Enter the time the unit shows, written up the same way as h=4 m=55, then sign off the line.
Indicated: h=6 m=23
